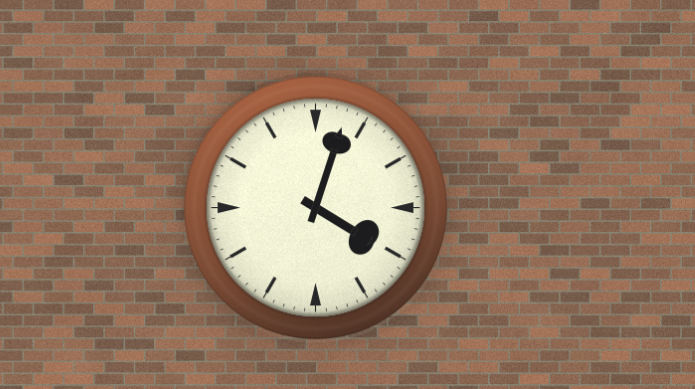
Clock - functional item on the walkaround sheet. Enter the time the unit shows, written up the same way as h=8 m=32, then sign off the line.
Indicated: h=4 m=3
